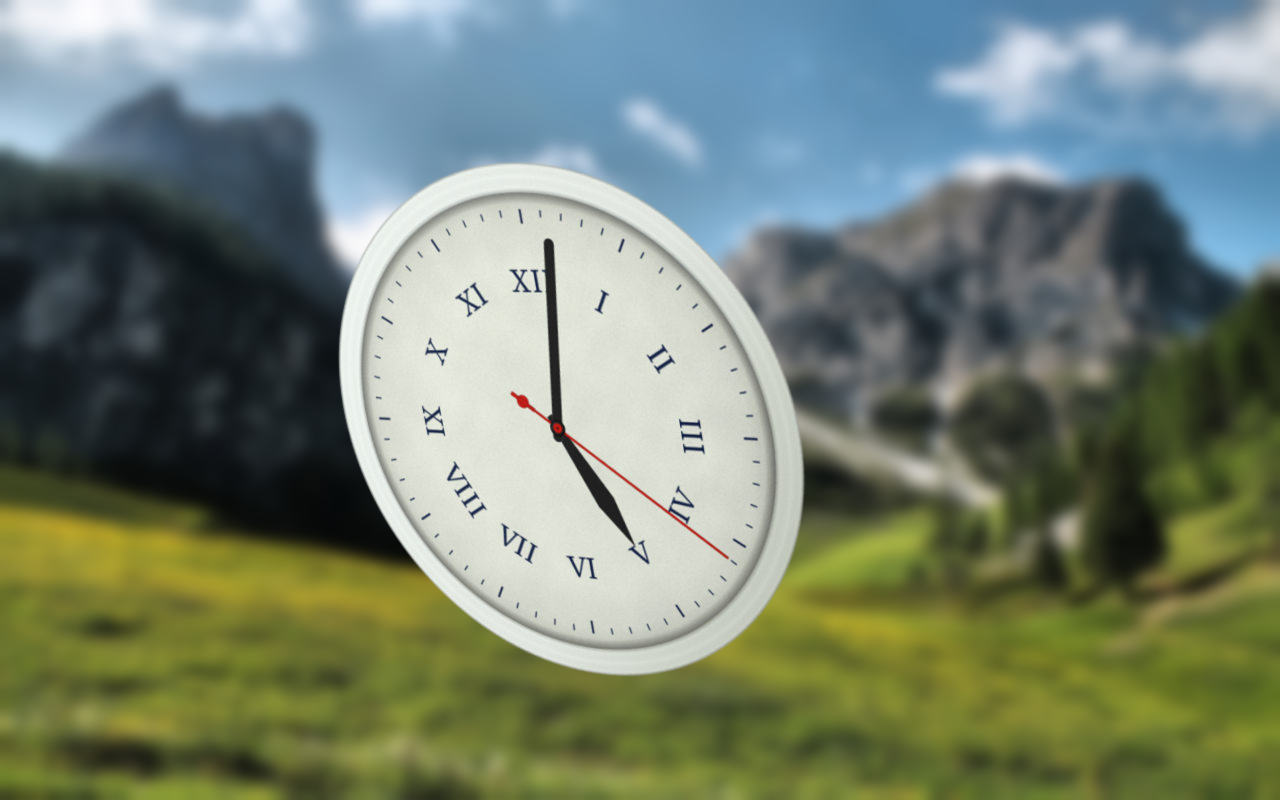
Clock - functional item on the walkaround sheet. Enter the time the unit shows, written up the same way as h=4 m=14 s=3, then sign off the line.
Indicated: h=5 m=1 s=21
